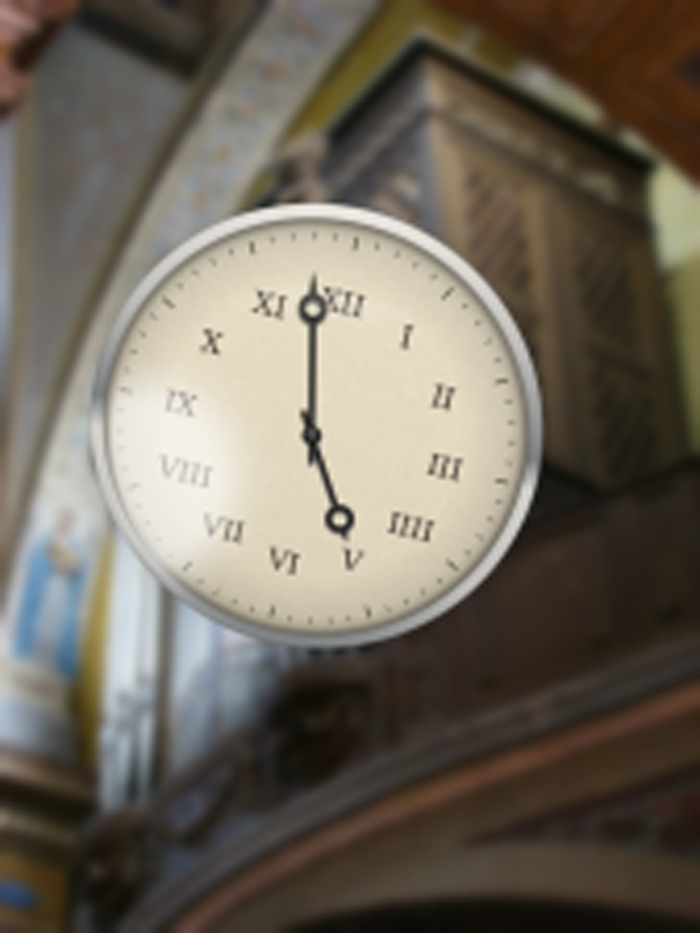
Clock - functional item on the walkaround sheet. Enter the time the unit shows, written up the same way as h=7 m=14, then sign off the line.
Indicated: h=4 m=58
